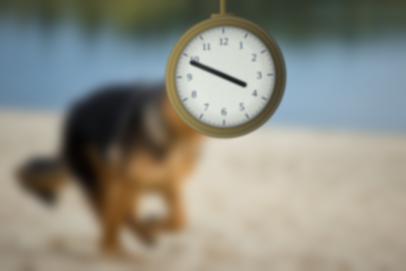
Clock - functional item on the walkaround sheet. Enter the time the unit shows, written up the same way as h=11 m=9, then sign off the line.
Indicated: h=3 m=49
